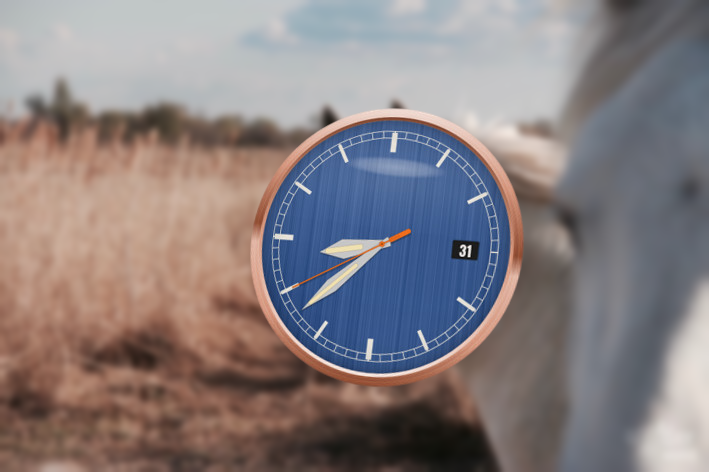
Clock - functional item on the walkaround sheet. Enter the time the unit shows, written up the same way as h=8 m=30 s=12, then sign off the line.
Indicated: h=8 m=37 s=40
